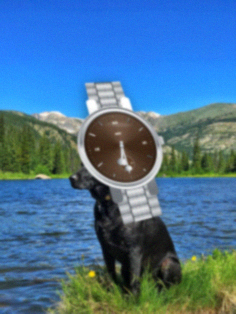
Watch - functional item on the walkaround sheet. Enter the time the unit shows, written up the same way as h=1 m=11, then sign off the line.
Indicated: h=6 m=30
